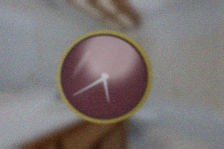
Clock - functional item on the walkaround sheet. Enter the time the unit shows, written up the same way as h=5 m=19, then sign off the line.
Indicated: h=5 m=40
